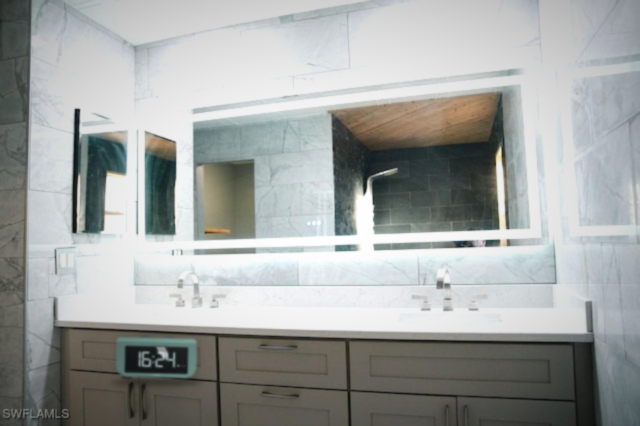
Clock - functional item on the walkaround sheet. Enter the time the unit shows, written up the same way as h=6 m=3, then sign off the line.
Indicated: h=16 m=24
